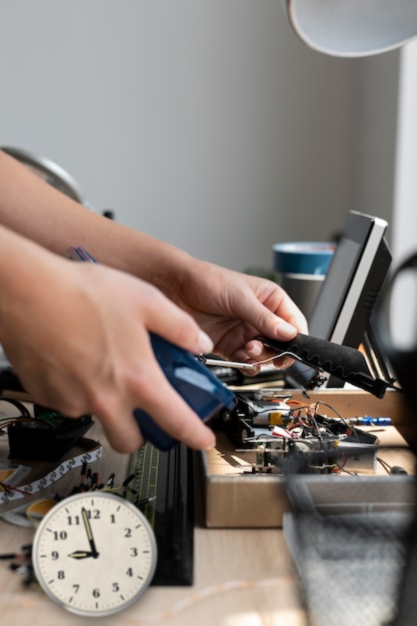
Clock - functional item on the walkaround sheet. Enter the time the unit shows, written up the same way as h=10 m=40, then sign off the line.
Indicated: h=8 m=58
